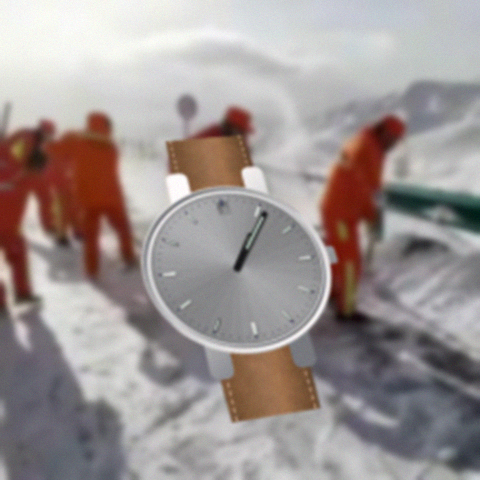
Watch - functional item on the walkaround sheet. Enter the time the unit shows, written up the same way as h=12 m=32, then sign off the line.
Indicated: h=1 m=6
